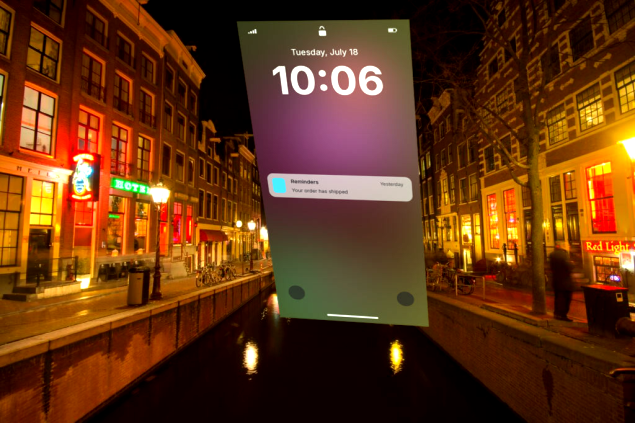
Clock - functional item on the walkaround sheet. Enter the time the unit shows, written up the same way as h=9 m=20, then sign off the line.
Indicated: h=10 m=6
